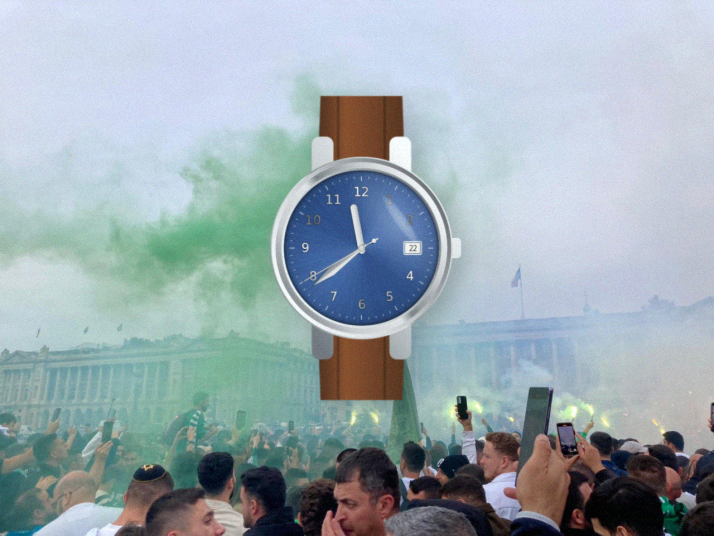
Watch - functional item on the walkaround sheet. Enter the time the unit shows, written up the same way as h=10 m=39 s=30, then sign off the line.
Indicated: h=11 m=38 s=40
